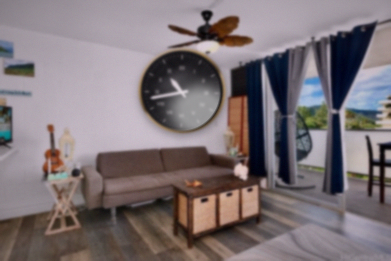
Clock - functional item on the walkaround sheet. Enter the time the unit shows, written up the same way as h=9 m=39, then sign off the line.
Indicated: h=10 m=43
